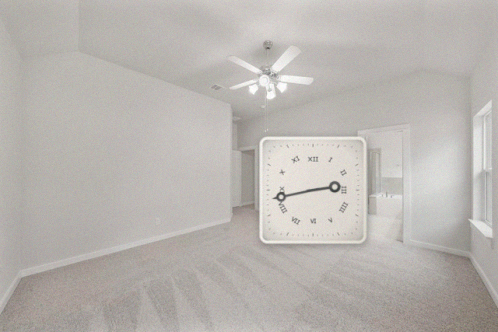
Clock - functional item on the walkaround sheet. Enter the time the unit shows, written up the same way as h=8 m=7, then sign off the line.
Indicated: h=2 m=43
